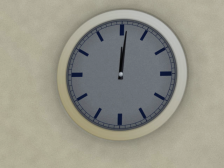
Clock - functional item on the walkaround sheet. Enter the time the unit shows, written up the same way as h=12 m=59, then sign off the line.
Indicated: h=12 m=1
